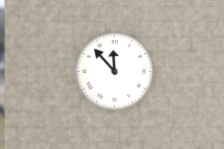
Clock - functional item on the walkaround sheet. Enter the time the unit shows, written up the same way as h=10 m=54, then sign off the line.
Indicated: h=11 m=53
